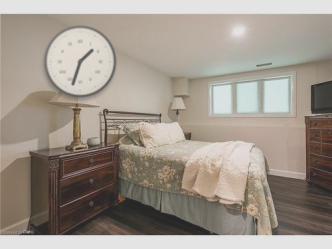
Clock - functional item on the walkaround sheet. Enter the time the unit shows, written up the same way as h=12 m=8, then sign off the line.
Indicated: h=1 m=33
